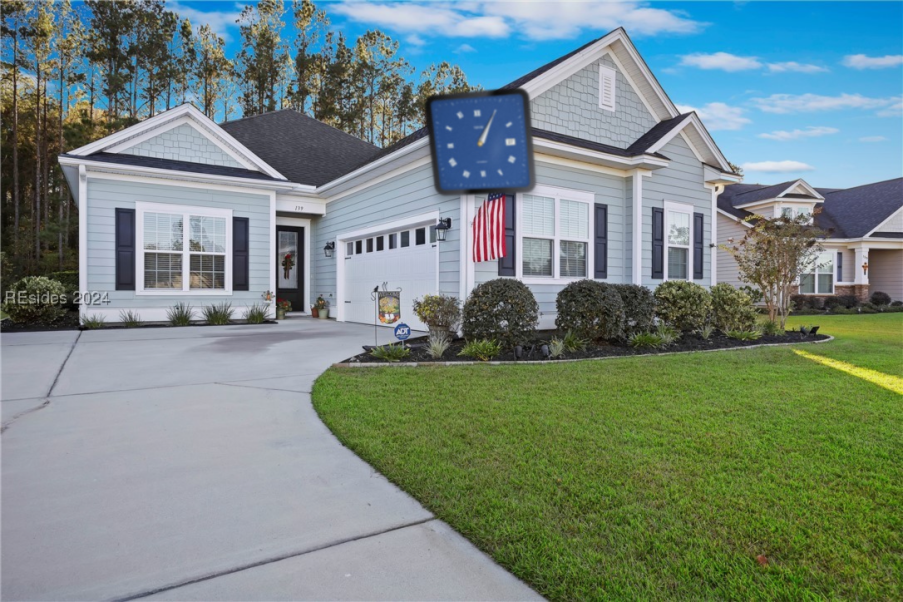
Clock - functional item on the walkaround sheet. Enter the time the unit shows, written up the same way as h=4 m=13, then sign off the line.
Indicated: h=1 m=5
